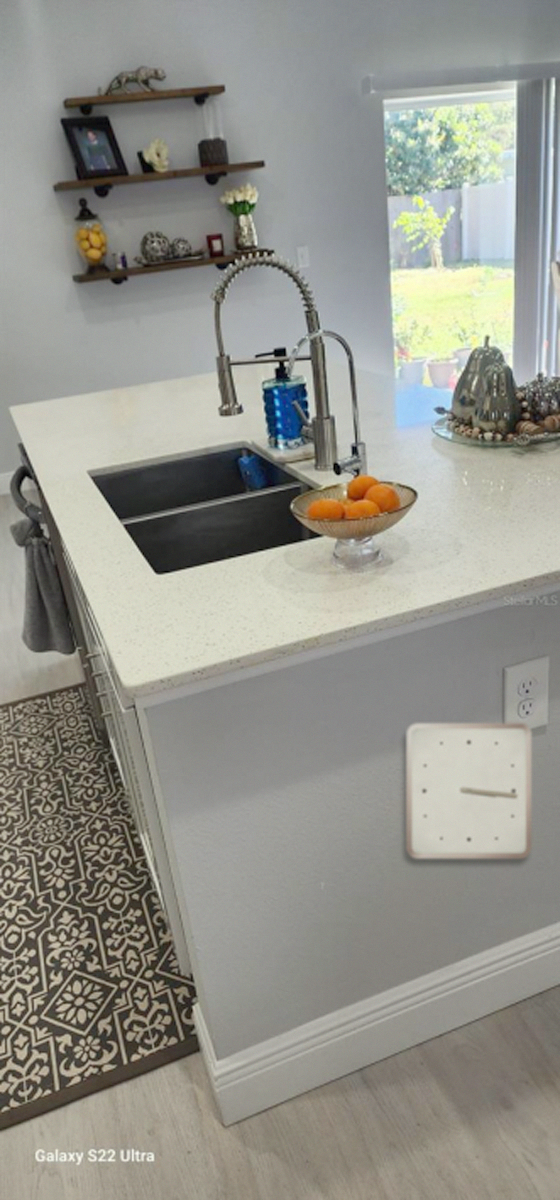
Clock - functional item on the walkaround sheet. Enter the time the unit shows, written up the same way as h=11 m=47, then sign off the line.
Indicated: h=3 m=16
